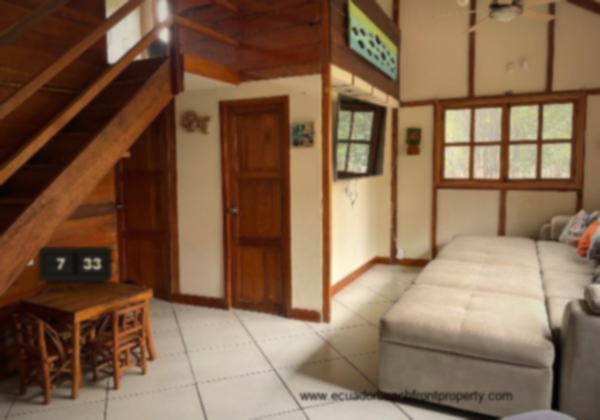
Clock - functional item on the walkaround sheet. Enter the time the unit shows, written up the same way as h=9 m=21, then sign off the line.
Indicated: h=7 m=33
